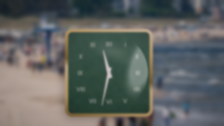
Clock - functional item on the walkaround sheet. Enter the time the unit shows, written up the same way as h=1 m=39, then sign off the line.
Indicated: h=11 m=32
